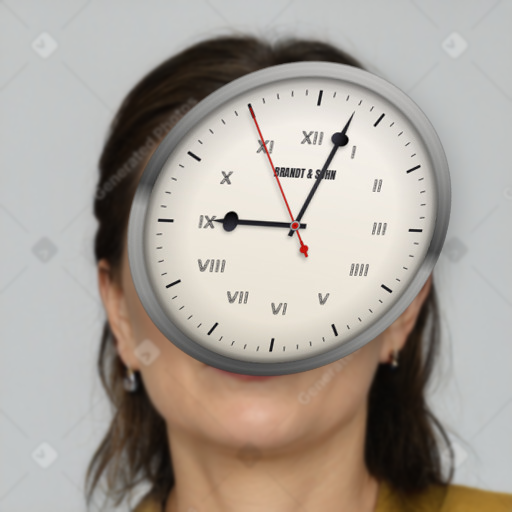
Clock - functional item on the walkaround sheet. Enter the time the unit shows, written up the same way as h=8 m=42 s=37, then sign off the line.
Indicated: h=9 m=2 s=55
